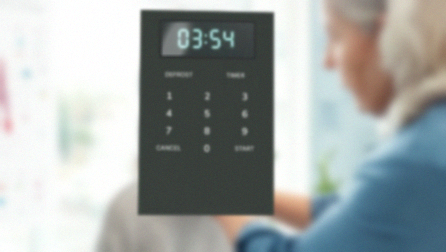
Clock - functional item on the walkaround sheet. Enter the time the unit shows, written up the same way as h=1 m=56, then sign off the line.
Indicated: h=3 m=54
